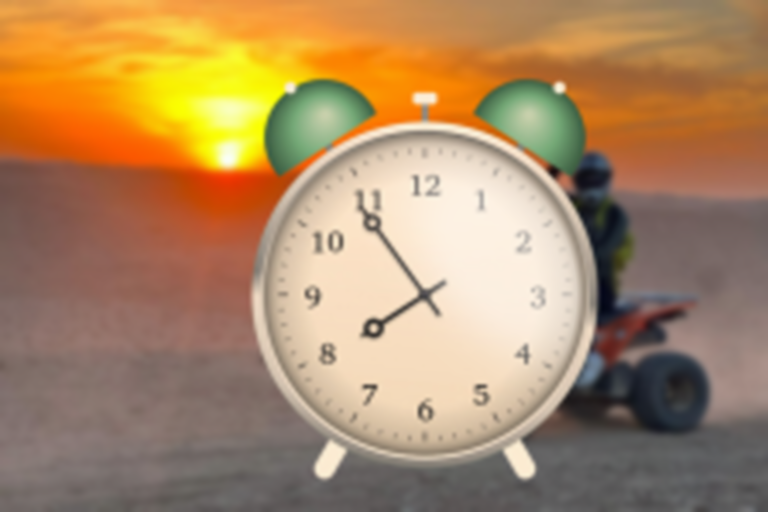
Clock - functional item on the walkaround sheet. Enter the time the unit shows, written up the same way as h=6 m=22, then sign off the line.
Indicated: h=7 m=54
